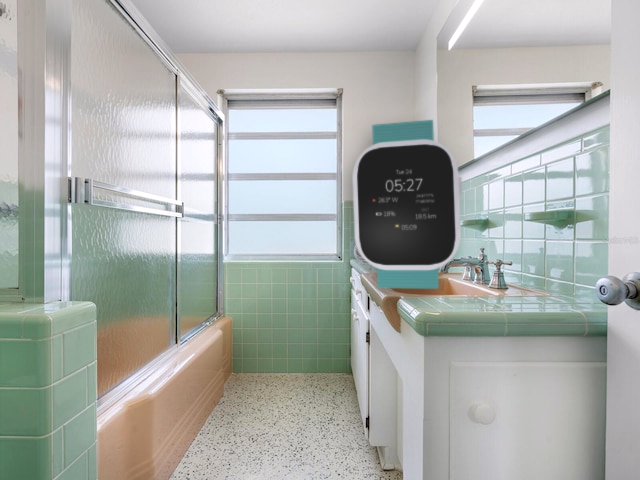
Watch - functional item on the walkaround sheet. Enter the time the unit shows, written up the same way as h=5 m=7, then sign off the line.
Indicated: h=5 m=27
